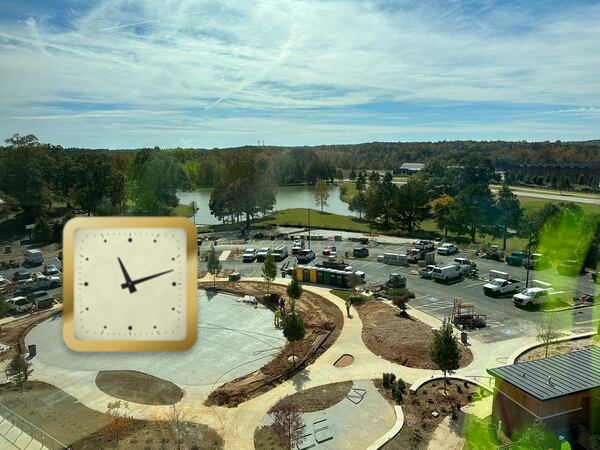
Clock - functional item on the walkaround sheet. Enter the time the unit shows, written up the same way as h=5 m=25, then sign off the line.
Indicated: h=11 m=12
